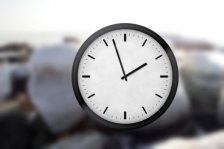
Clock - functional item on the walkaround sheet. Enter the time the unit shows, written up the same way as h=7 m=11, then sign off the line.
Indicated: h=1 m=57
